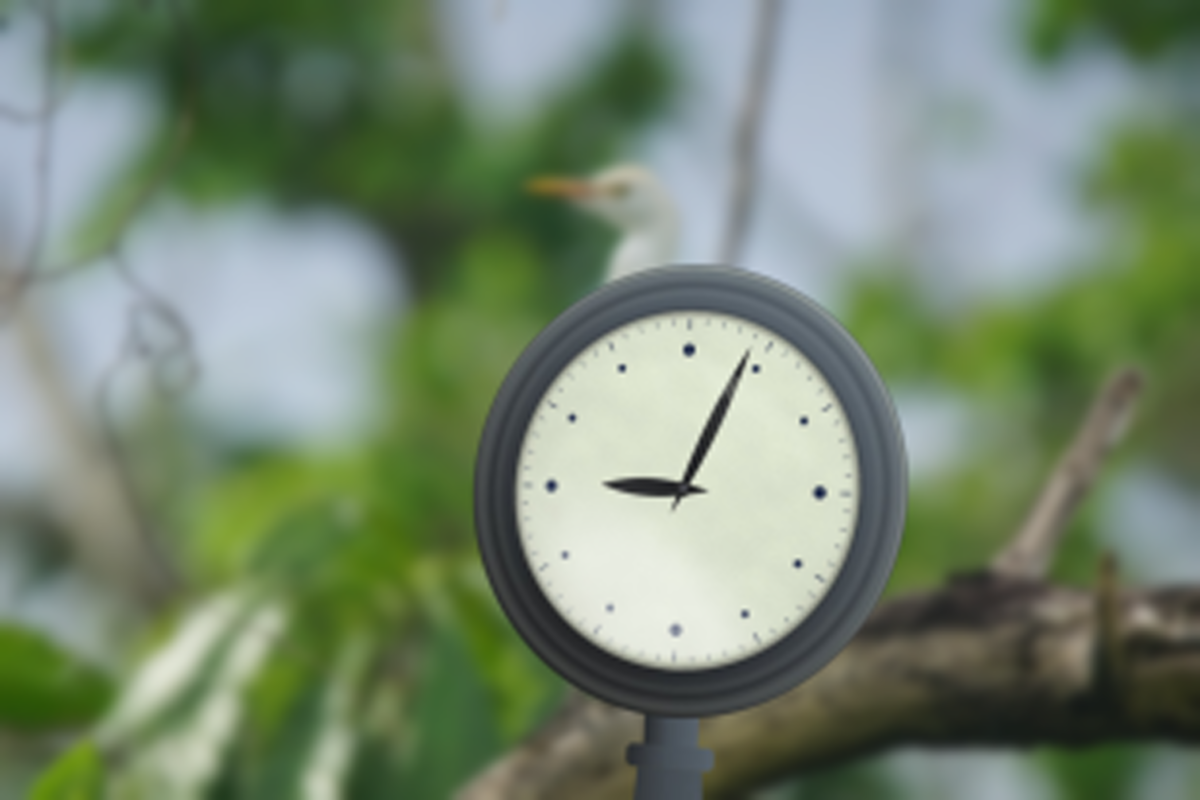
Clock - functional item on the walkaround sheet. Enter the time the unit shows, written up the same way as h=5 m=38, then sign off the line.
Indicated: h=9 m=4
